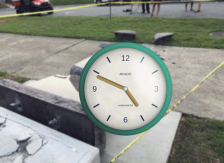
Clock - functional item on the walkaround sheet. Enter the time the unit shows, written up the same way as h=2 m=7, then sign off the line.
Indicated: h=4 m=49
